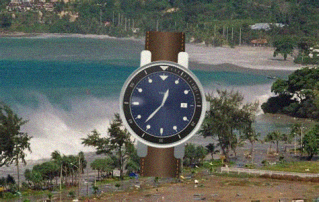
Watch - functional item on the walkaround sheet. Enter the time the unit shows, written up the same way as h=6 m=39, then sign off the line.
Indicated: h=12 m=37
